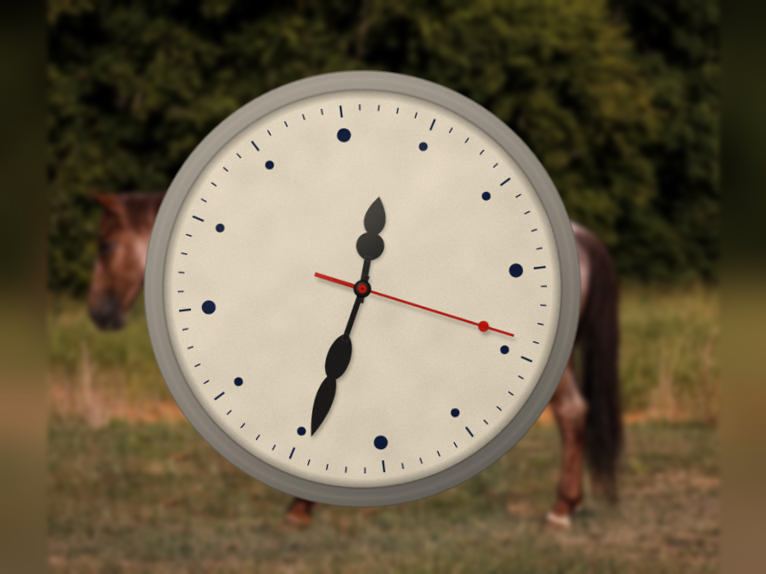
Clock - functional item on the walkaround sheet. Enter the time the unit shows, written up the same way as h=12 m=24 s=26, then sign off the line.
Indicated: h=12 m=34 s=19
